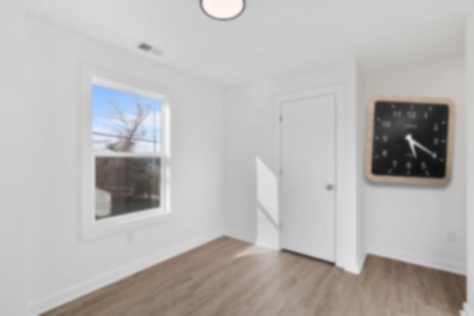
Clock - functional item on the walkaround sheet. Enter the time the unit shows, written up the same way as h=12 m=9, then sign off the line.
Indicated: h=5 m=20
